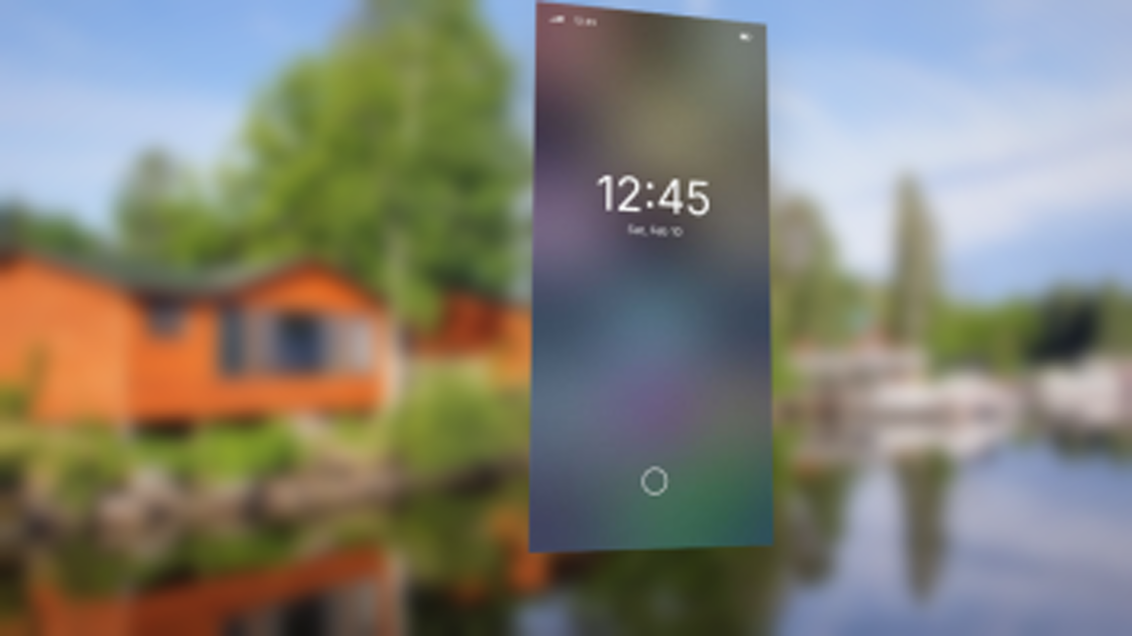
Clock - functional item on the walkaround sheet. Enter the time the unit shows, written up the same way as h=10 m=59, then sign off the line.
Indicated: h=12 m=45
